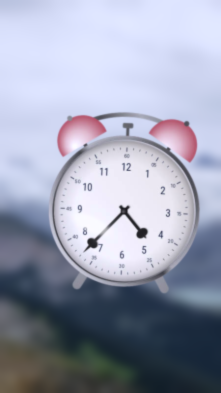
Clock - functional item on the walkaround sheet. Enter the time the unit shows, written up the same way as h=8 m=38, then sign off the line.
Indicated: h=4 m=37
